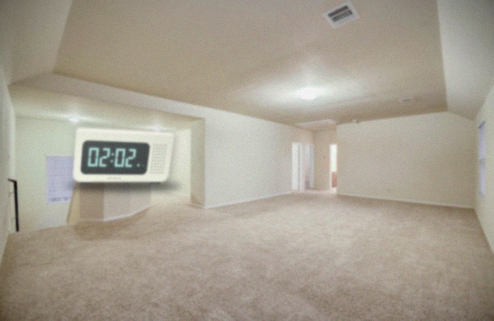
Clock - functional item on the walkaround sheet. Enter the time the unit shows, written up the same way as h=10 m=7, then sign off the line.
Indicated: h=2 m=2
